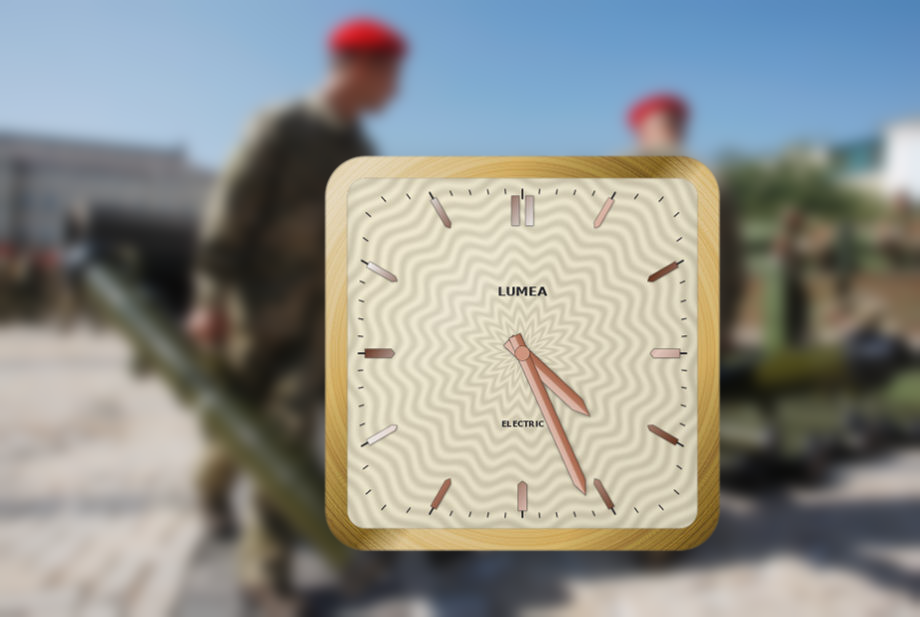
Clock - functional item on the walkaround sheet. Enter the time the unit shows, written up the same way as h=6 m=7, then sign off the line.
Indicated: h=4 m=26
